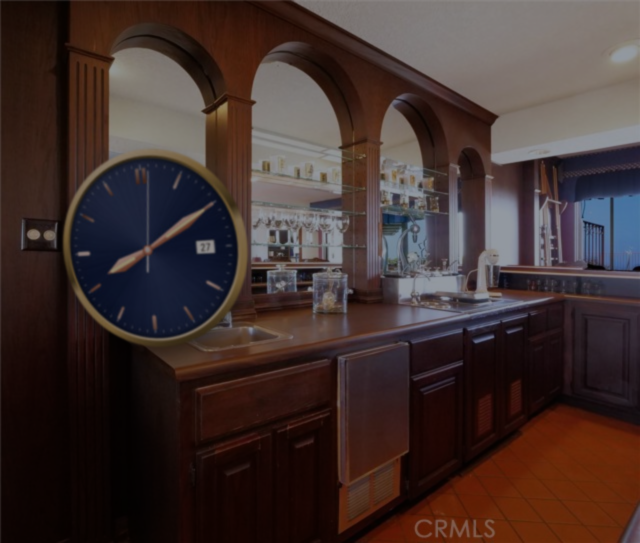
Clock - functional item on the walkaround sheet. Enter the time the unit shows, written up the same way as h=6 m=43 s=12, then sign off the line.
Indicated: h=8 m=10 s=1
